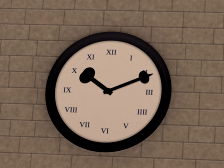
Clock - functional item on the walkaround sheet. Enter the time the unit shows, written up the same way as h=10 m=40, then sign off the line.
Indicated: h=10 m=11
